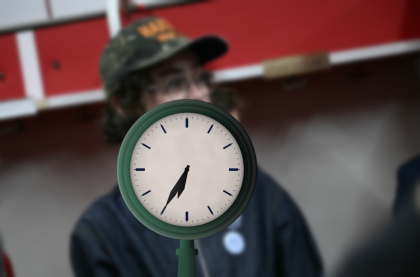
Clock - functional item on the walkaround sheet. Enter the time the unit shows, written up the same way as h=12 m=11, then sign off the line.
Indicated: h=6 m=35
